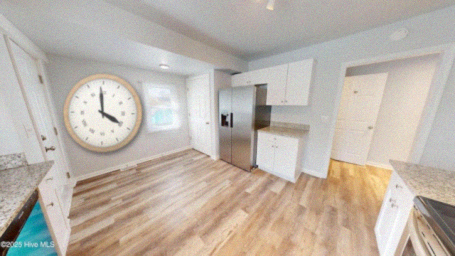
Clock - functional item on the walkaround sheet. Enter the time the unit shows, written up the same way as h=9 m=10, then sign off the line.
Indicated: h=3 m=59
